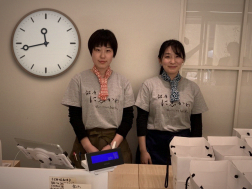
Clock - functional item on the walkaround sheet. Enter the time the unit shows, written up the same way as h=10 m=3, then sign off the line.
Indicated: h=11 m=43
